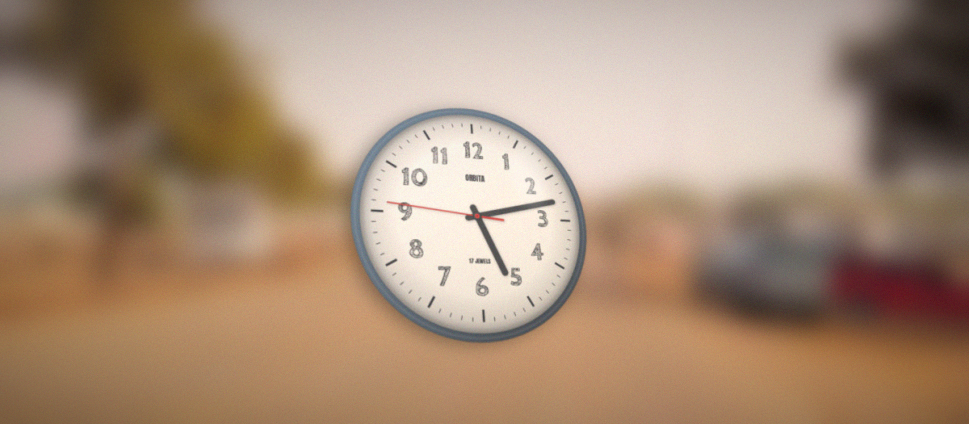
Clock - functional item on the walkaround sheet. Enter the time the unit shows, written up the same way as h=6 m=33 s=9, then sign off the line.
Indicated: h=5 m=12 s=46
